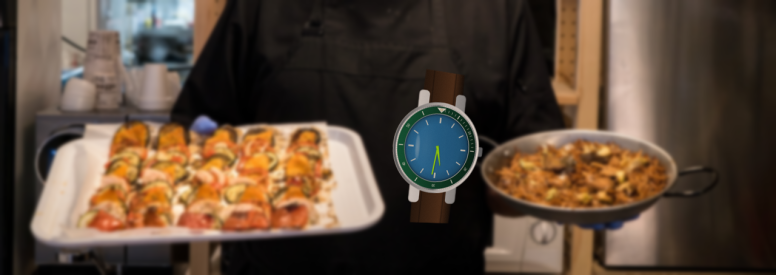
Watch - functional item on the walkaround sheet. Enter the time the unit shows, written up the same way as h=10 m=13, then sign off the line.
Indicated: h=5 m=31
